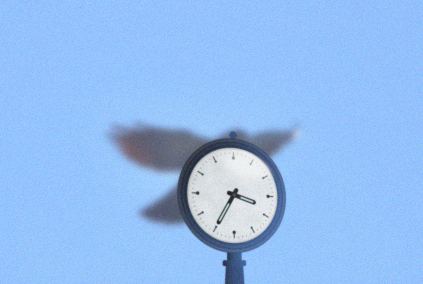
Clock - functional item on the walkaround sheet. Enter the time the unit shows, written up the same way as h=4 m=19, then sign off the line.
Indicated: h=3 m=35
